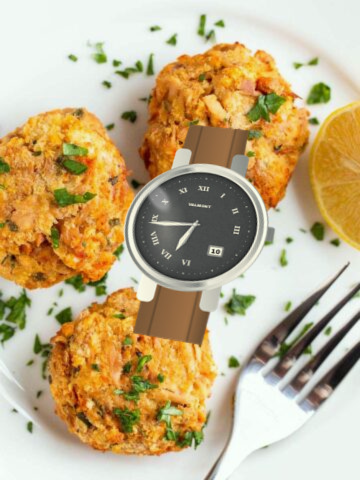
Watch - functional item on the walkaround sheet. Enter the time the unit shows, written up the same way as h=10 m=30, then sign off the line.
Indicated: h=6 m=44
